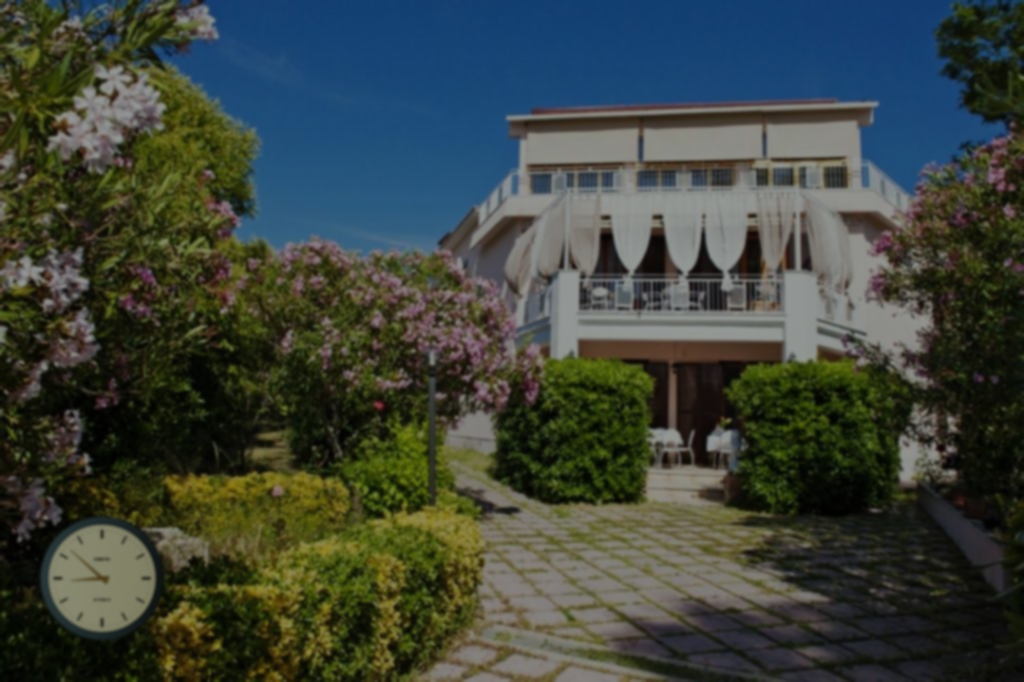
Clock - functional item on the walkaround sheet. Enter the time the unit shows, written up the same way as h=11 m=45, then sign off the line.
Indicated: h=8 m=52
